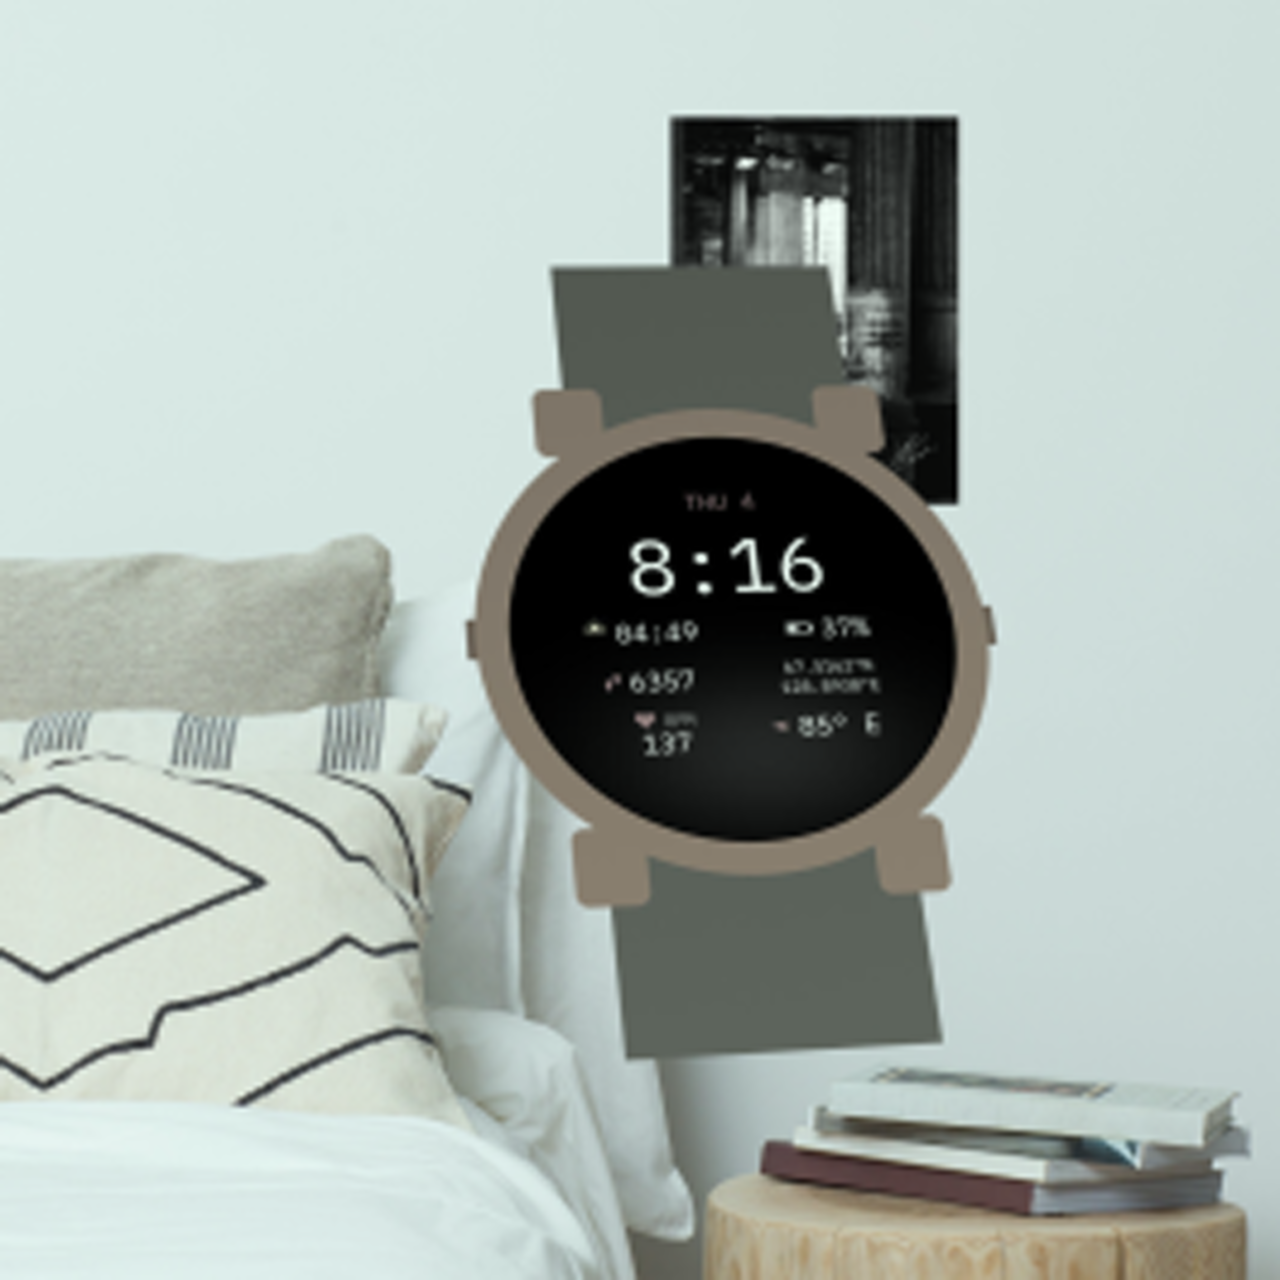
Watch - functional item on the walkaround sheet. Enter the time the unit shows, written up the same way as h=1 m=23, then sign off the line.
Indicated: h=8 m=16
